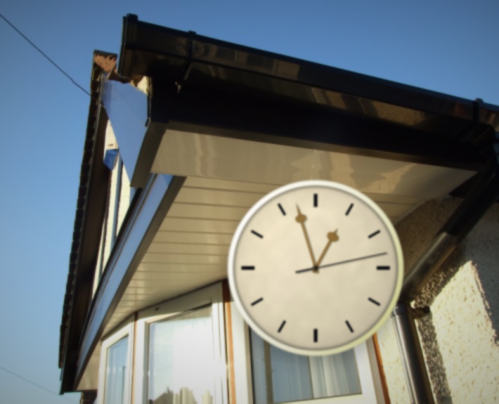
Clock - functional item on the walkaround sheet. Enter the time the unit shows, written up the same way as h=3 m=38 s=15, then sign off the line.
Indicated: h=12 m=57 s=13
